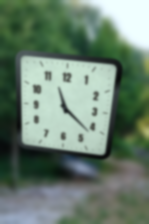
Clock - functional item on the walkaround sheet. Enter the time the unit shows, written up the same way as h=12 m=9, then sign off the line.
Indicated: h=11 m=22
